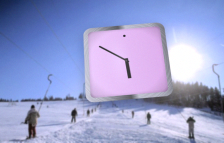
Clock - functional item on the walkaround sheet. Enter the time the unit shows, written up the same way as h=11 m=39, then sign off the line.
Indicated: h=5 m=51
